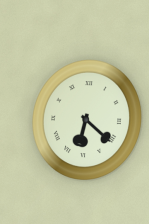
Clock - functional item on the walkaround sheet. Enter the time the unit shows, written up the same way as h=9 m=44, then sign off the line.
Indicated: h=6 m=21
